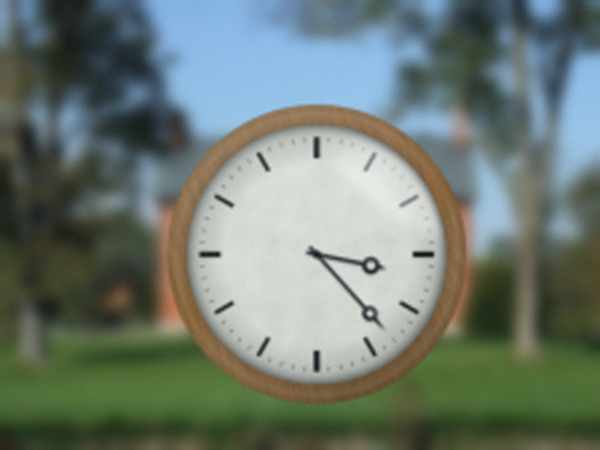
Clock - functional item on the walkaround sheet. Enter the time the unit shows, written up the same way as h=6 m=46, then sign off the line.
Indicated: h=3 m=23
